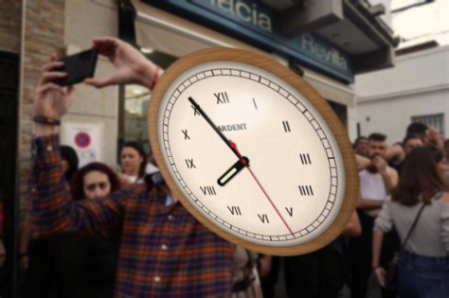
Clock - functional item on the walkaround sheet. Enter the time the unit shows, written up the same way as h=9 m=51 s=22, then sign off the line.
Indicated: h=7 m=55 s=27
